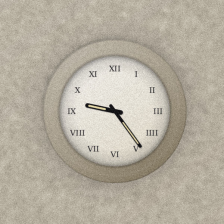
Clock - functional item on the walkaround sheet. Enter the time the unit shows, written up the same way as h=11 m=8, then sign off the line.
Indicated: h=9 m=24
